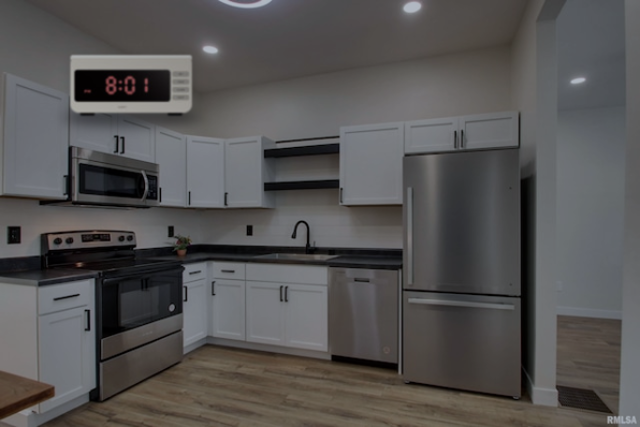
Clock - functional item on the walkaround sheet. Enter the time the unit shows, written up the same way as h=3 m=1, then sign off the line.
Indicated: h=8 m=1
